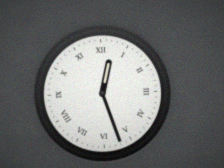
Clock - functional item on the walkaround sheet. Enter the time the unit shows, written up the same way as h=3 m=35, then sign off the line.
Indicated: h=12 m=27
